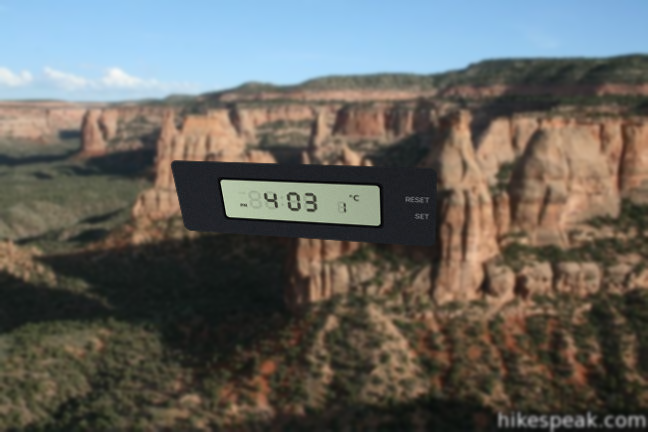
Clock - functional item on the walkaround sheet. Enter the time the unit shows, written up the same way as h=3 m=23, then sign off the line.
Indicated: h=4 m=3
